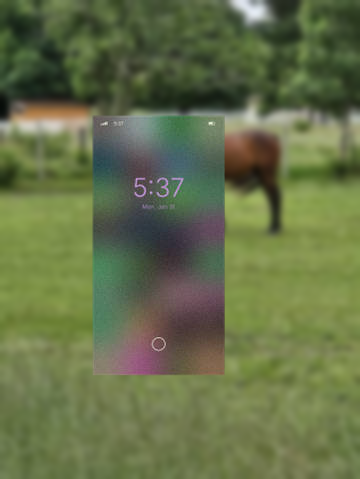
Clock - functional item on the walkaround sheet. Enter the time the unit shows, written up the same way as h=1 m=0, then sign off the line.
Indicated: h=5 m=37
